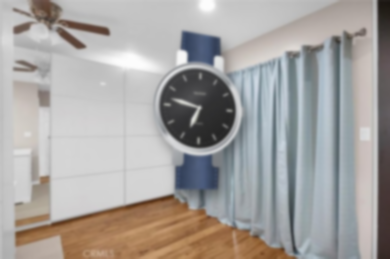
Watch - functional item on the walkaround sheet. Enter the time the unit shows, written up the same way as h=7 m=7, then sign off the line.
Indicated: h=6 m=47
